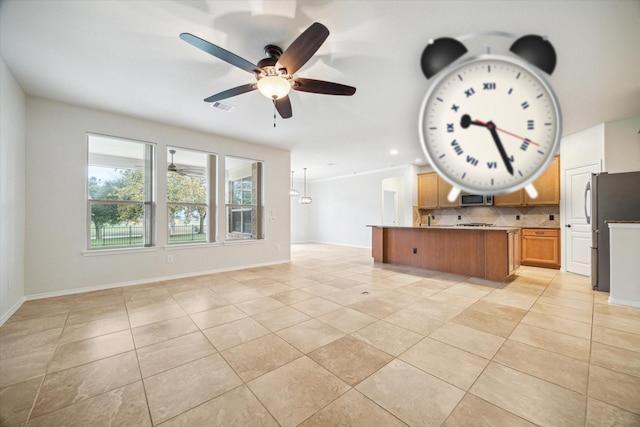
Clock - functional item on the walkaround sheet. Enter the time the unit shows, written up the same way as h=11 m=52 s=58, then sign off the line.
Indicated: h=9 m=26 s=19
